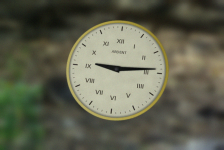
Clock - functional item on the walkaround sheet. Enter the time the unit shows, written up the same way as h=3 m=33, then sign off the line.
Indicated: h=9 m=14
